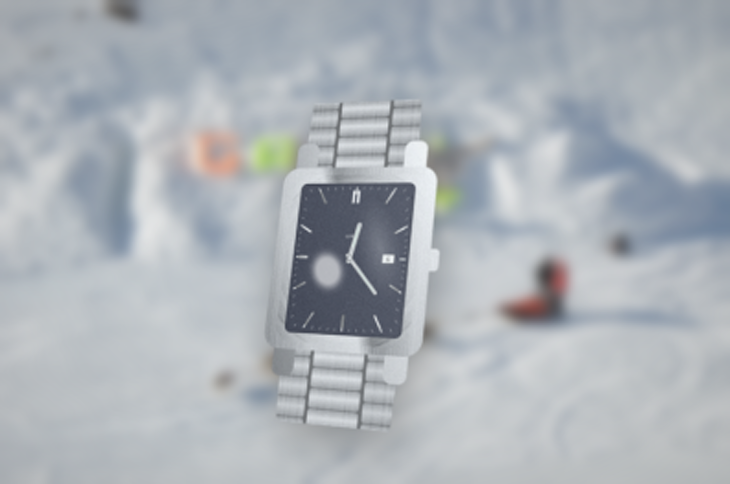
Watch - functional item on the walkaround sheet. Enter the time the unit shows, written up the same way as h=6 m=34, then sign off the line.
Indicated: h=12 m=23
